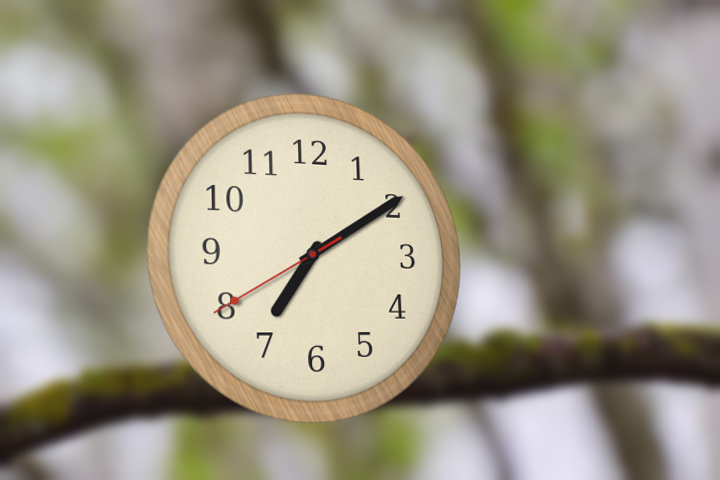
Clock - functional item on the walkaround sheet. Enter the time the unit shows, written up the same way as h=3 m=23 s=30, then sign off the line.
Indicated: h=7 m=9 s=40
